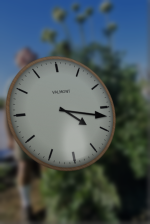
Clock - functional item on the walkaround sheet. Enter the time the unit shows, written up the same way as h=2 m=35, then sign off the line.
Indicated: h=4 m=17
